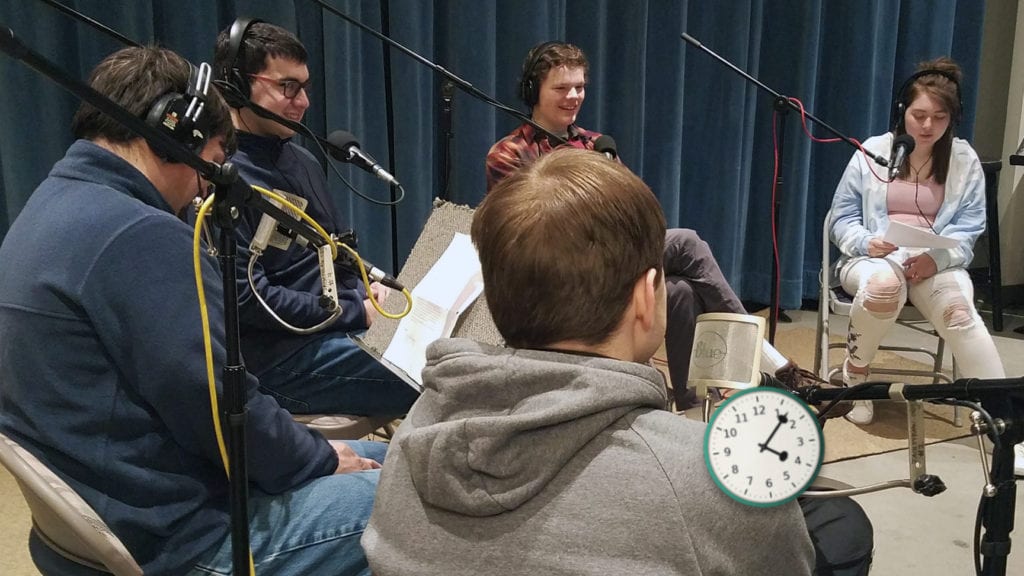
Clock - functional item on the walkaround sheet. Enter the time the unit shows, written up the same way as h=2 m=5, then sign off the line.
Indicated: h=4 m=7
